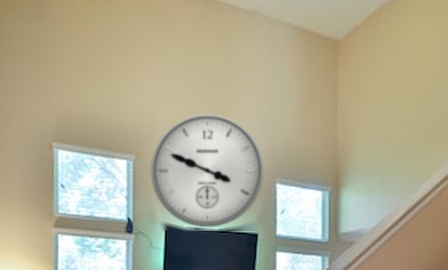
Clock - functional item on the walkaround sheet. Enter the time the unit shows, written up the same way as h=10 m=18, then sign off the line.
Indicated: h=3 m=49
